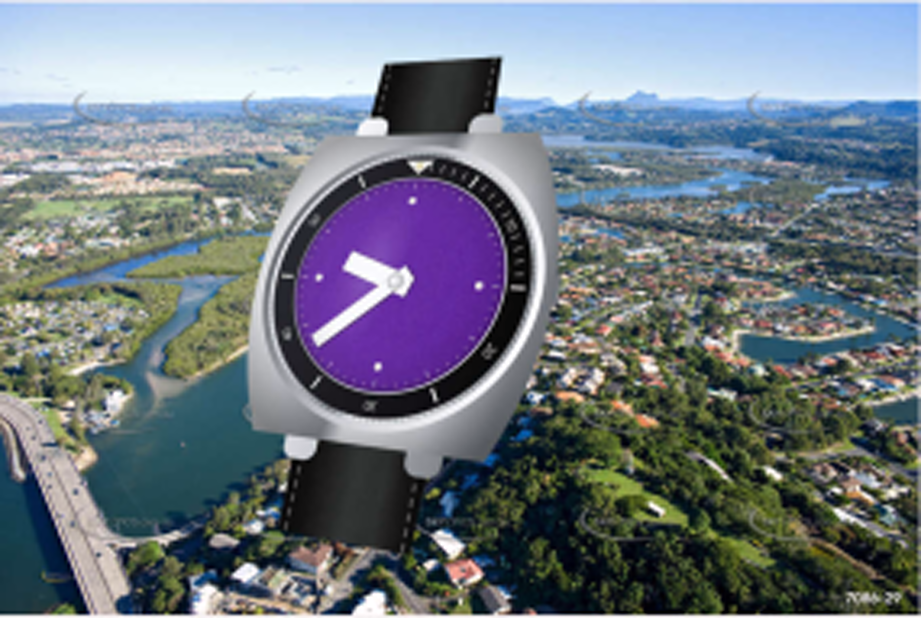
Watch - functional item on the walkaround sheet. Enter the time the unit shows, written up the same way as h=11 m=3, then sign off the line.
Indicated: h=9 m=38
